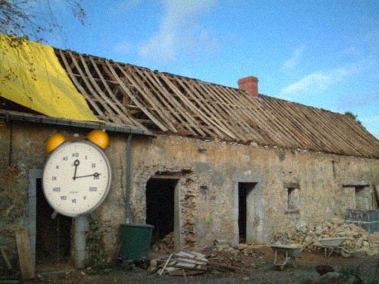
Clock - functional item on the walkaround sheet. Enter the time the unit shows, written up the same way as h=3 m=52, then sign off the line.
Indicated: h=12 m=14
